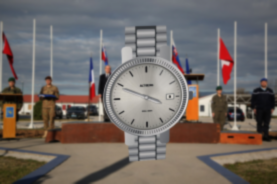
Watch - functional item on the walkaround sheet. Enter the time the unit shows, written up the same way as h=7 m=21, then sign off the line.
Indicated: h=3 m=49
